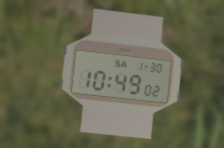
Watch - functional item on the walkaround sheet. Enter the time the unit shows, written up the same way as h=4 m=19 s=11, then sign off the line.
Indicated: h=10 m=49 s=2
